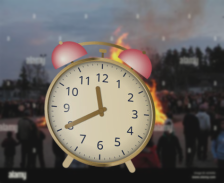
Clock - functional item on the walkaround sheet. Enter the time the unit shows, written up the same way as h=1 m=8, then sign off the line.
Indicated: h=11 m=40
